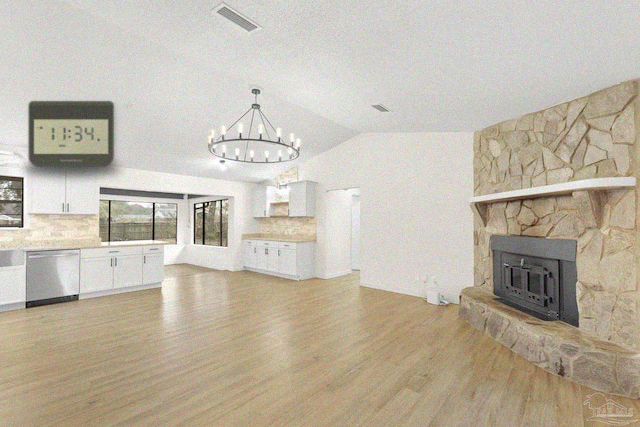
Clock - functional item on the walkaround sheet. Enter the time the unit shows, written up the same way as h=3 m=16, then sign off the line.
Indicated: h=11 m=34
